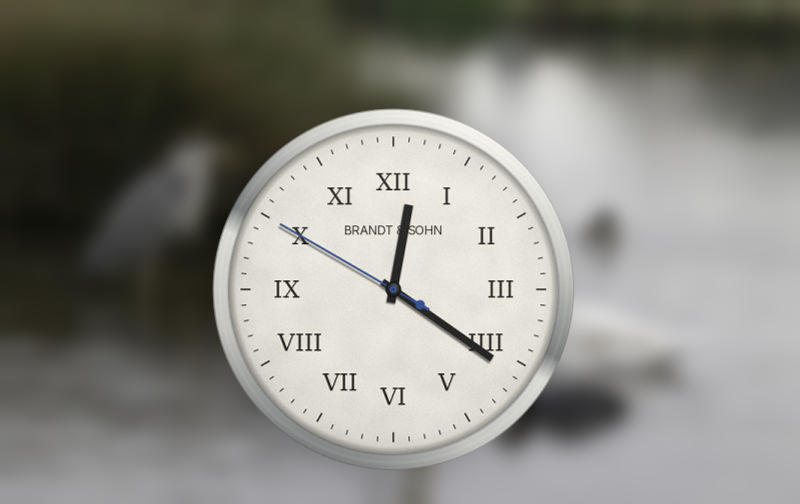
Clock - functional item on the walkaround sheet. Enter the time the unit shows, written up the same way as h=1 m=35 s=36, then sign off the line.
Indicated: h=12 m=20 s=50
